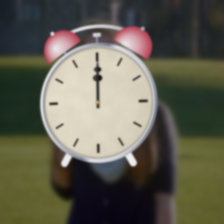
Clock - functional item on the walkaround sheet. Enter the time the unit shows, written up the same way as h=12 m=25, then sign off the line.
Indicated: h=12 m=0
